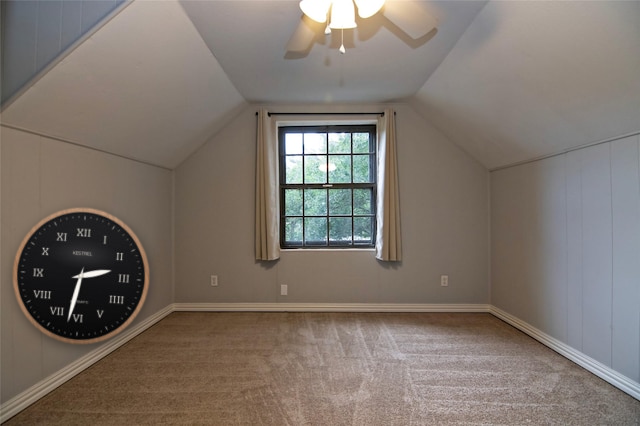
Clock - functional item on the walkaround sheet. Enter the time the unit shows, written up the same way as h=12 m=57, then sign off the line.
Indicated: h=2 m=32
